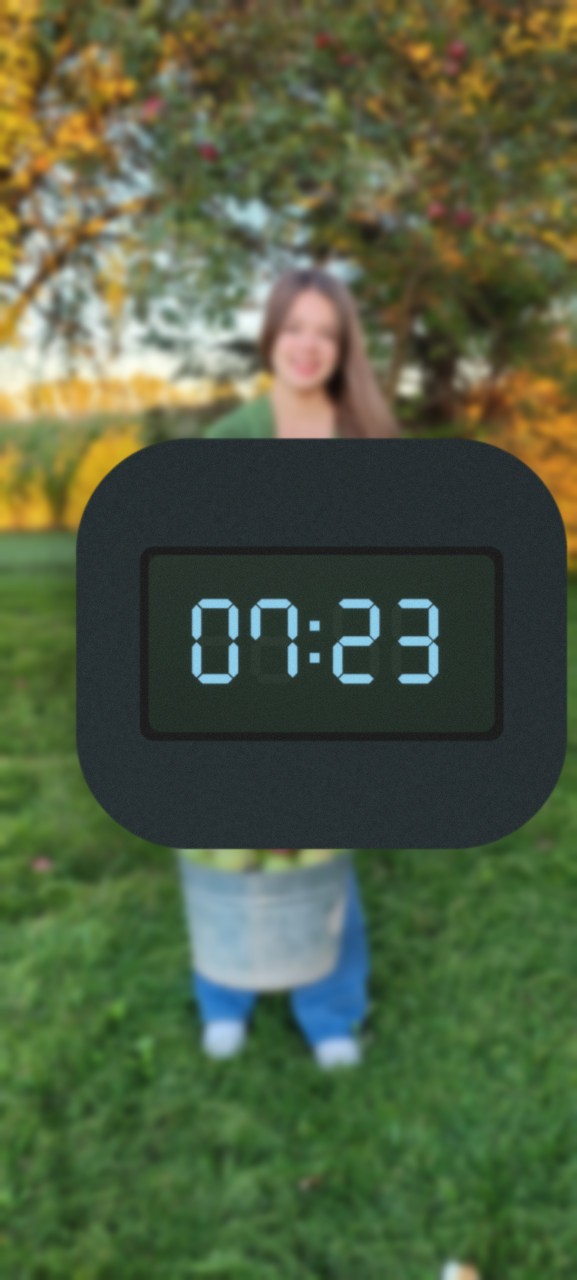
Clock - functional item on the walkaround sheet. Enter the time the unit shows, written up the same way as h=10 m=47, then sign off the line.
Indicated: h=7 m=23
